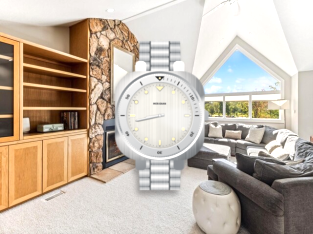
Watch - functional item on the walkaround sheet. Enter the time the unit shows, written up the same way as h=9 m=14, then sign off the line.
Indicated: h=8 m=43
